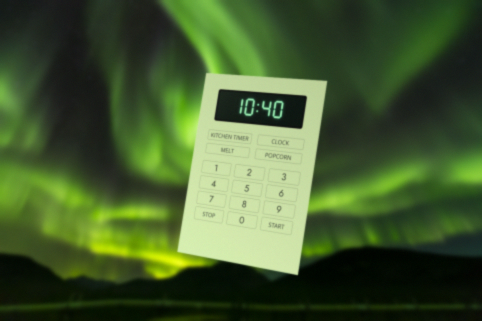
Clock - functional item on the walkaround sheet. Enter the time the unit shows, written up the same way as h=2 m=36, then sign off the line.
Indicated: h=10 m=40
